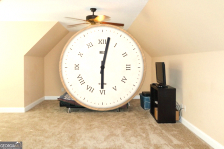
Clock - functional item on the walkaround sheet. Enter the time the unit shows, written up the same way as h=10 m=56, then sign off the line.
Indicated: h=6 m=2
